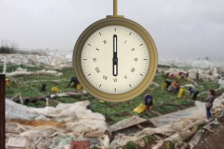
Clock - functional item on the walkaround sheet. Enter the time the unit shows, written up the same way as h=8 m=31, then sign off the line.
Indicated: h=6 m=0
